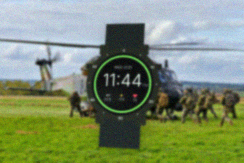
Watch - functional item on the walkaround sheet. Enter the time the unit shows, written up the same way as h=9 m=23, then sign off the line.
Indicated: h=11 m=44
